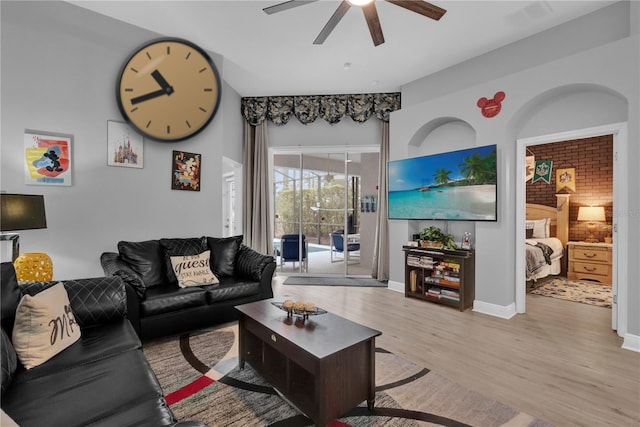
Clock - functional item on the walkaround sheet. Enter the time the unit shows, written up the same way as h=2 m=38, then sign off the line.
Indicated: h=10 m=42
